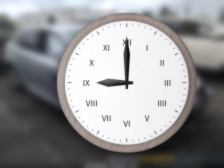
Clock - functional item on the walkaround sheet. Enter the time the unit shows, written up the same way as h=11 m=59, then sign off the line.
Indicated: h=9 m=0
